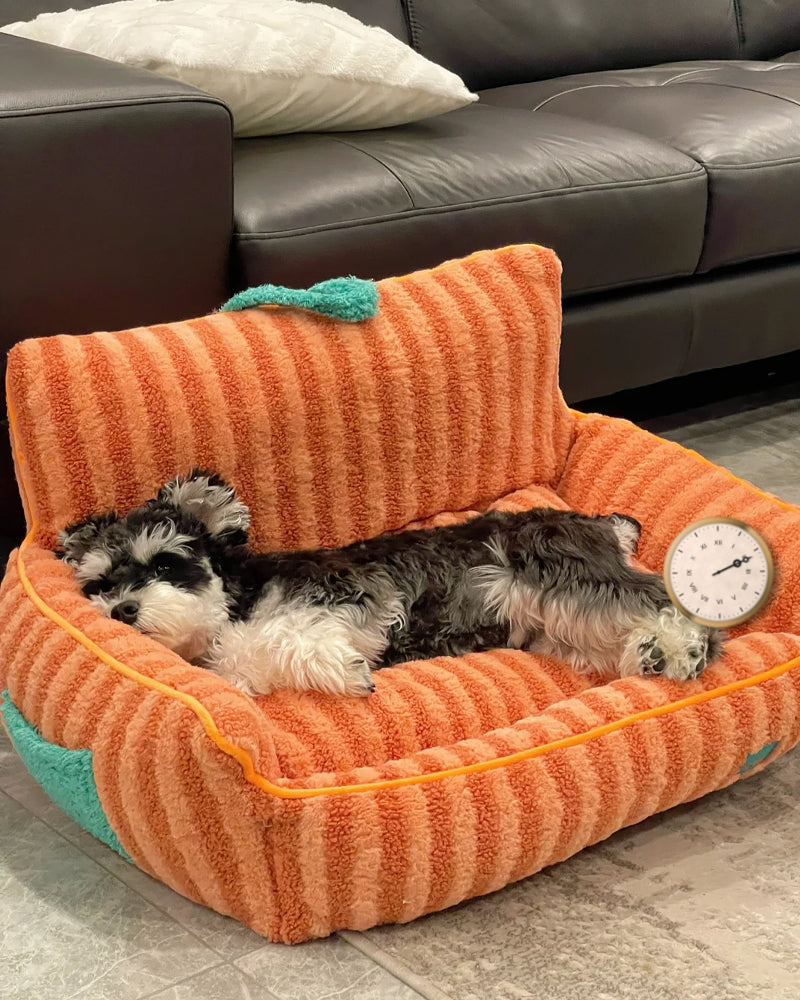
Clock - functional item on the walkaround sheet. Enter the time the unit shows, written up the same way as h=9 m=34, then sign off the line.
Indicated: h=2 m=11
